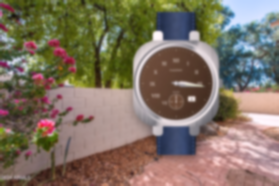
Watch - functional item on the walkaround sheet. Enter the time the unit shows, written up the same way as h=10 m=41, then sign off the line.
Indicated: h=3 m=16
